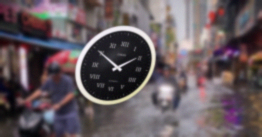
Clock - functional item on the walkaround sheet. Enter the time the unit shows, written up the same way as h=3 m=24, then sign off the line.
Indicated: h=1 m=50
